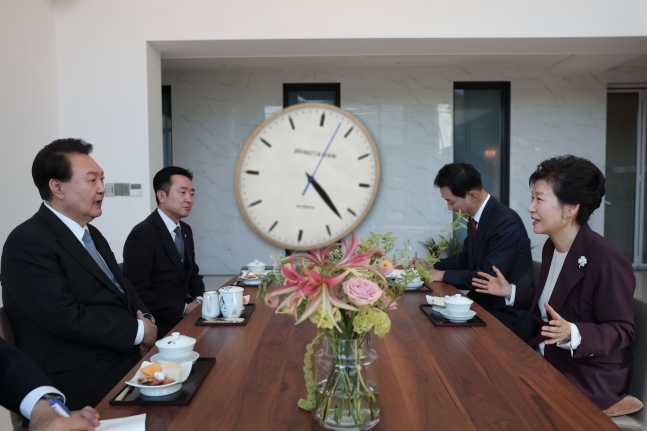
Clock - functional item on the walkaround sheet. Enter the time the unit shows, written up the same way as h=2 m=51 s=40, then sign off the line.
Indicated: h=4 m=22 s=3
